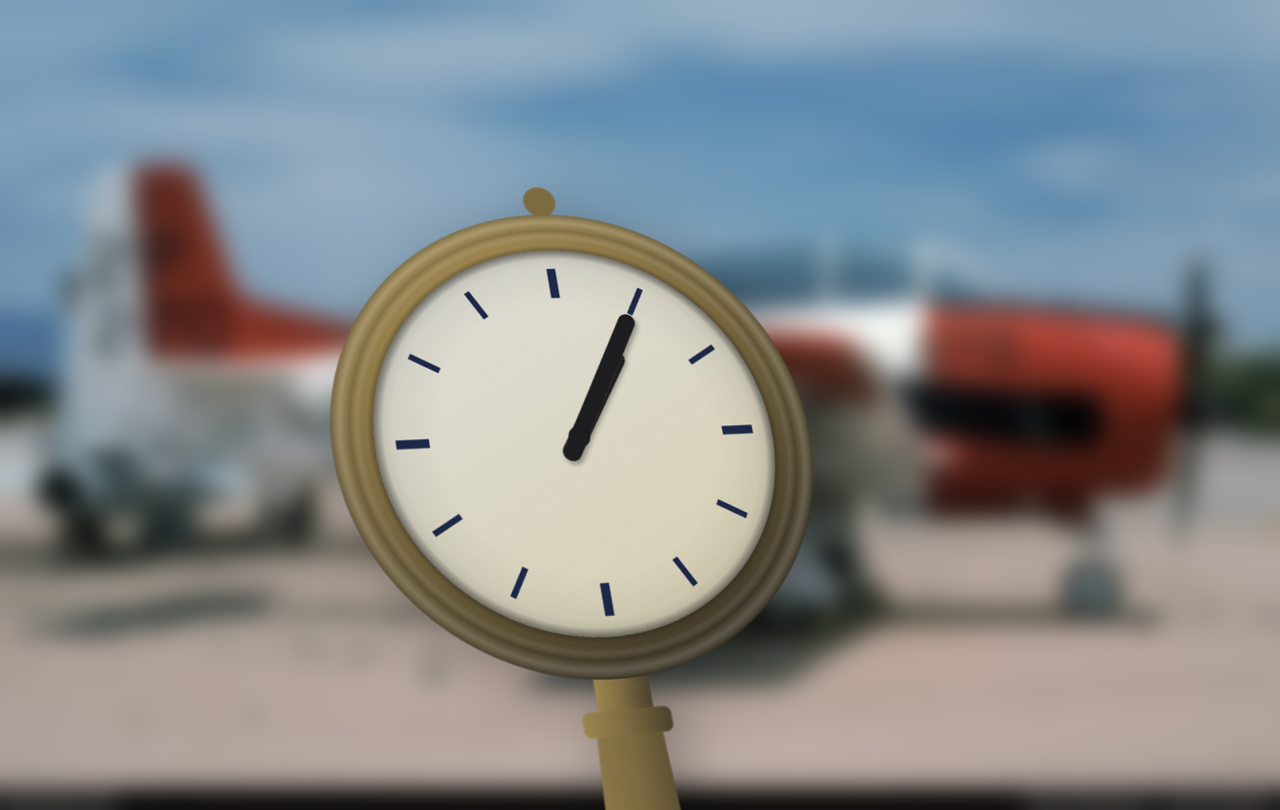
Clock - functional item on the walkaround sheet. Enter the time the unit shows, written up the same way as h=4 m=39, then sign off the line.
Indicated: h=1 m=5
